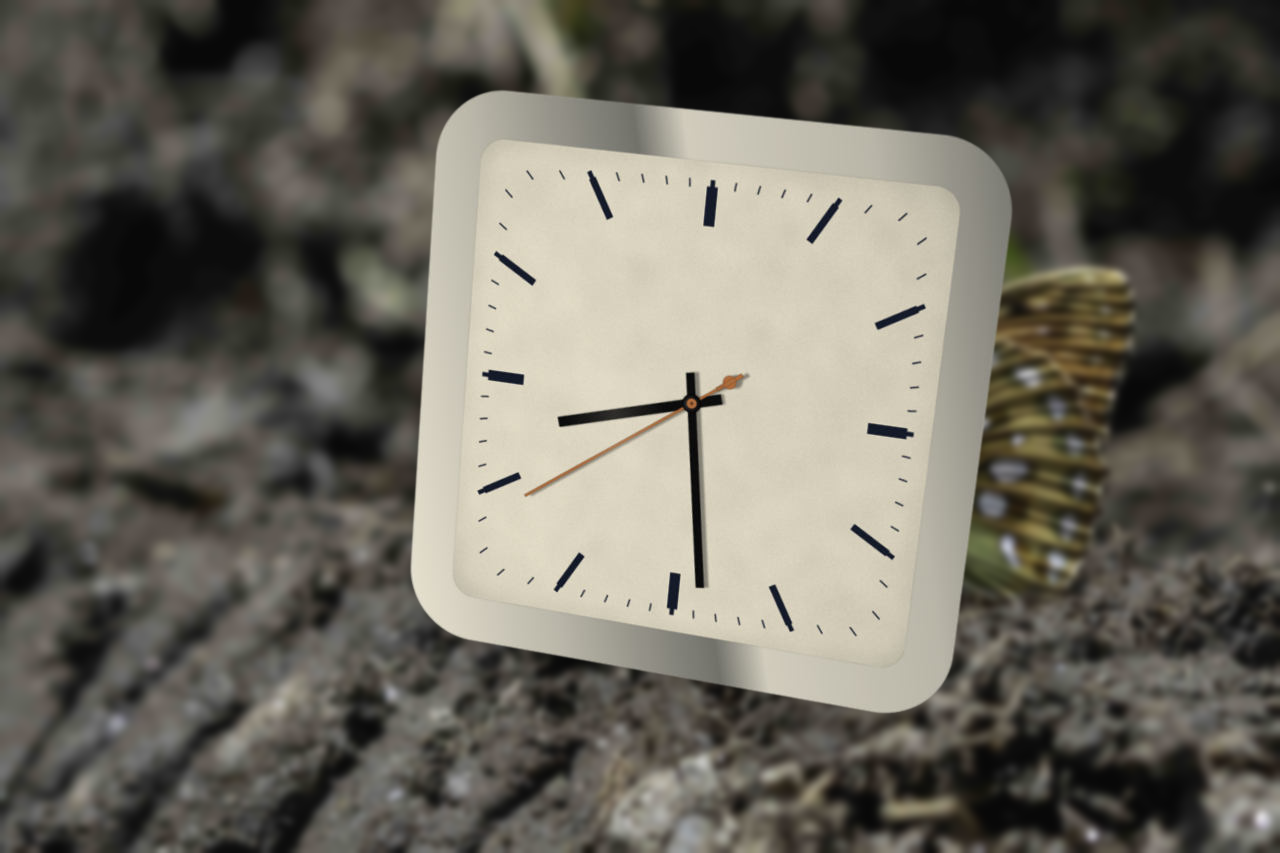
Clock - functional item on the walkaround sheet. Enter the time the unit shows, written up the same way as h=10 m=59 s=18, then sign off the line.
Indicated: h=8 m=28 s=39
